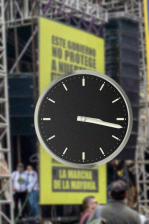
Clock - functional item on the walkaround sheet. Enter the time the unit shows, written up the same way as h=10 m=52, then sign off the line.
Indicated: h=3 m=17
